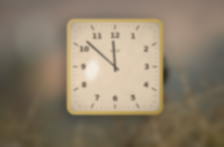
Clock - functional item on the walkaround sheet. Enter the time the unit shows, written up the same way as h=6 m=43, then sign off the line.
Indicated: h=11 m=52
